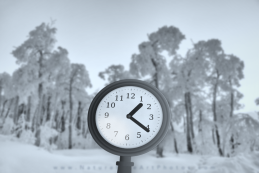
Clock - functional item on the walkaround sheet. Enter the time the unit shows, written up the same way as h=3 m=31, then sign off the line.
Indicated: h=1 m=21
